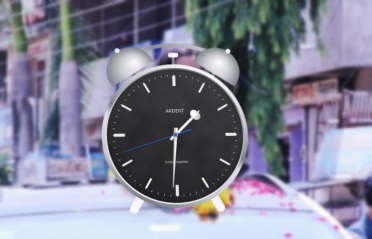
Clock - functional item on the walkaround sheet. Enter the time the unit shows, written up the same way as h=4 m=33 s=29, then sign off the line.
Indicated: h=1 m=30 s=42
